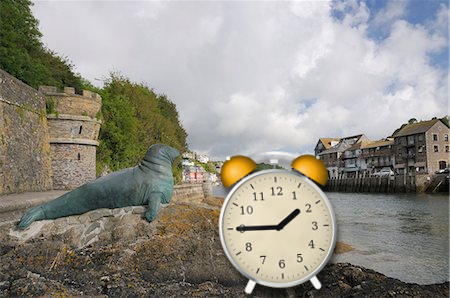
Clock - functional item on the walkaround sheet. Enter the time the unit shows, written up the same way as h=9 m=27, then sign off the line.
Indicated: h=1 m=45
